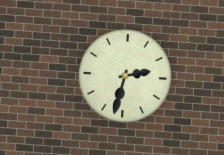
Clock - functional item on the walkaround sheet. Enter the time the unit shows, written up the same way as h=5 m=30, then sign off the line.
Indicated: h=2 m=32
